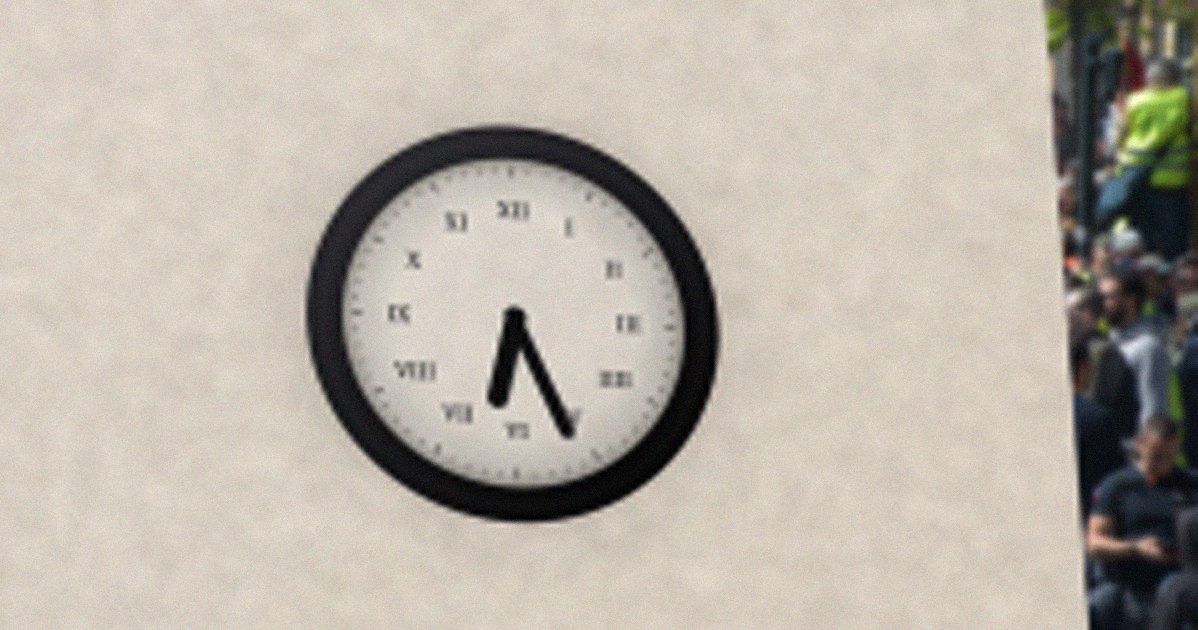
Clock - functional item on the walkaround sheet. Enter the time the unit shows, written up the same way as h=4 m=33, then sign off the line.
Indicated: h=6 m=26
